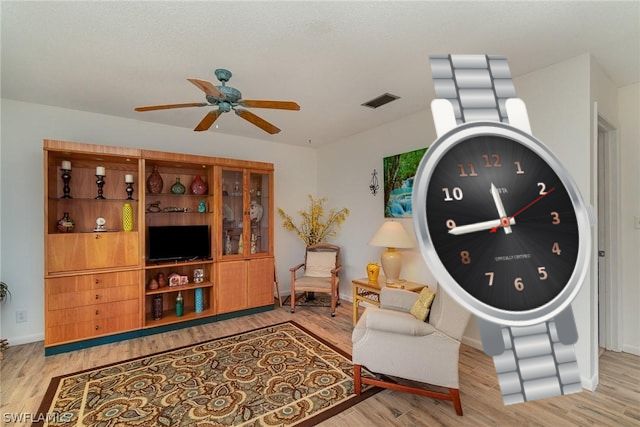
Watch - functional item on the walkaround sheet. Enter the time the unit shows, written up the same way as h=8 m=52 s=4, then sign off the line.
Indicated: h=11 m=44 s=11
